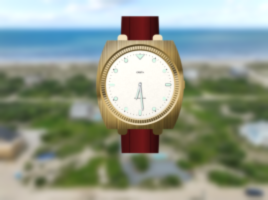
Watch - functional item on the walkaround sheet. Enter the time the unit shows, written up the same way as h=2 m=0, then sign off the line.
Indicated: h=6 m=29
